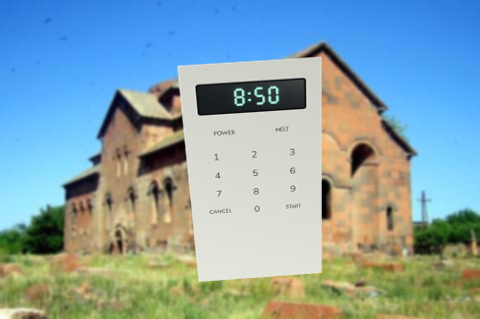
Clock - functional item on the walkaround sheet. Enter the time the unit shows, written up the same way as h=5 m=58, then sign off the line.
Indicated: h=8 m=50
